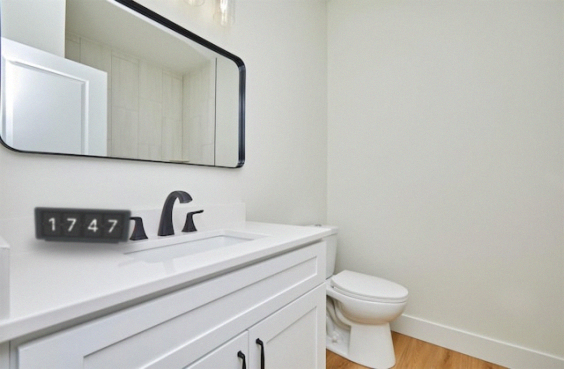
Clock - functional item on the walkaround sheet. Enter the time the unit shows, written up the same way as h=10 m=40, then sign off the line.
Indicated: h=17 m=47
